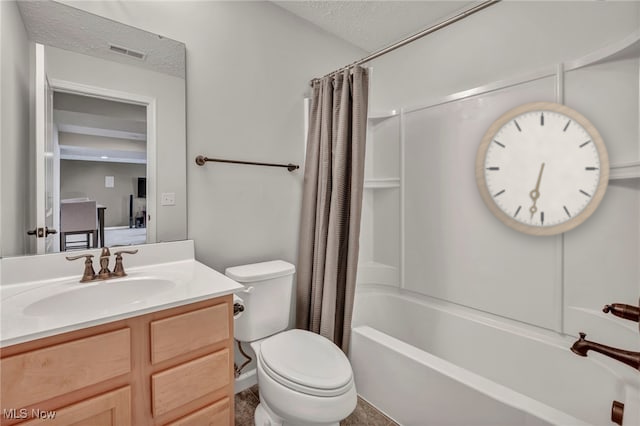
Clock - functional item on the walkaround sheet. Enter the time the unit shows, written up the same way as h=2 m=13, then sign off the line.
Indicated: h=6 m=32
